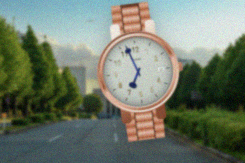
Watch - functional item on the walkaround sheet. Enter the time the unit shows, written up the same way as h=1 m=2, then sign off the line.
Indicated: h=6 m=57
